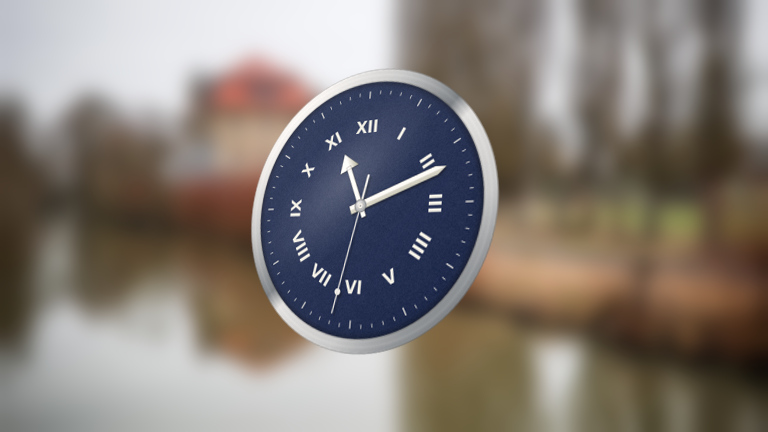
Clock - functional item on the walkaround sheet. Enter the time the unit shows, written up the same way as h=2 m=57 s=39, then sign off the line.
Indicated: h=11 m=11 s=32
